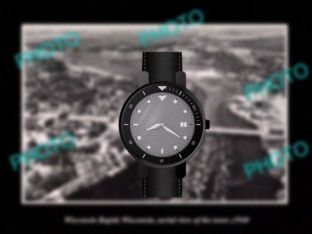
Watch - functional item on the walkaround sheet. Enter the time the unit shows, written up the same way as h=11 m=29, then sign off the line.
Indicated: h=8 m=21
